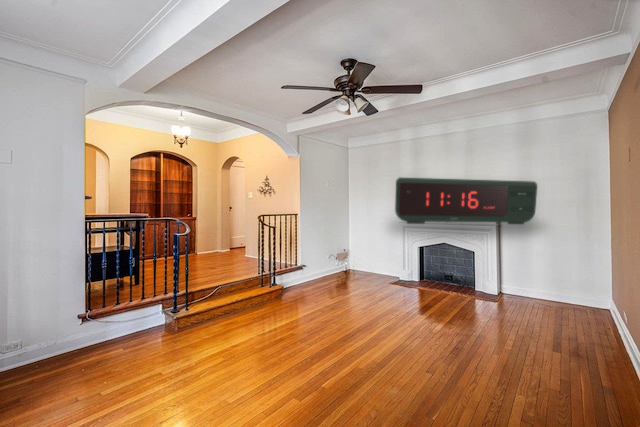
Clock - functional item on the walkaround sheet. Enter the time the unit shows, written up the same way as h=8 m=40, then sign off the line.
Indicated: h=11 m=16
